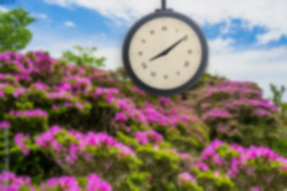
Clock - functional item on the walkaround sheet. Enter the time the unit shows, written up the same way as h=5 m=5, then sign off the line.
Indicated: h=8 m=9
